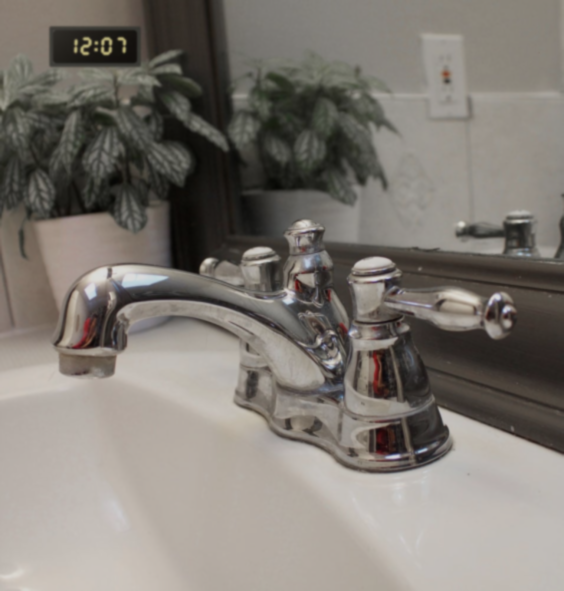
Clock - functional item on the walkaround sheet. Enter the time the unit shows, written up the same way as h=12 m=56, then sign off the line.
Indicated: h=12 m=7
